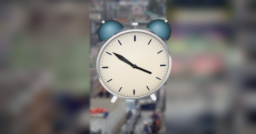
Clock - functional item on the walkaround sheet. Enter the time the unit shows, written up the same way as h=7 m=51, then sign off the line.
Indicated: h=3 m=51
